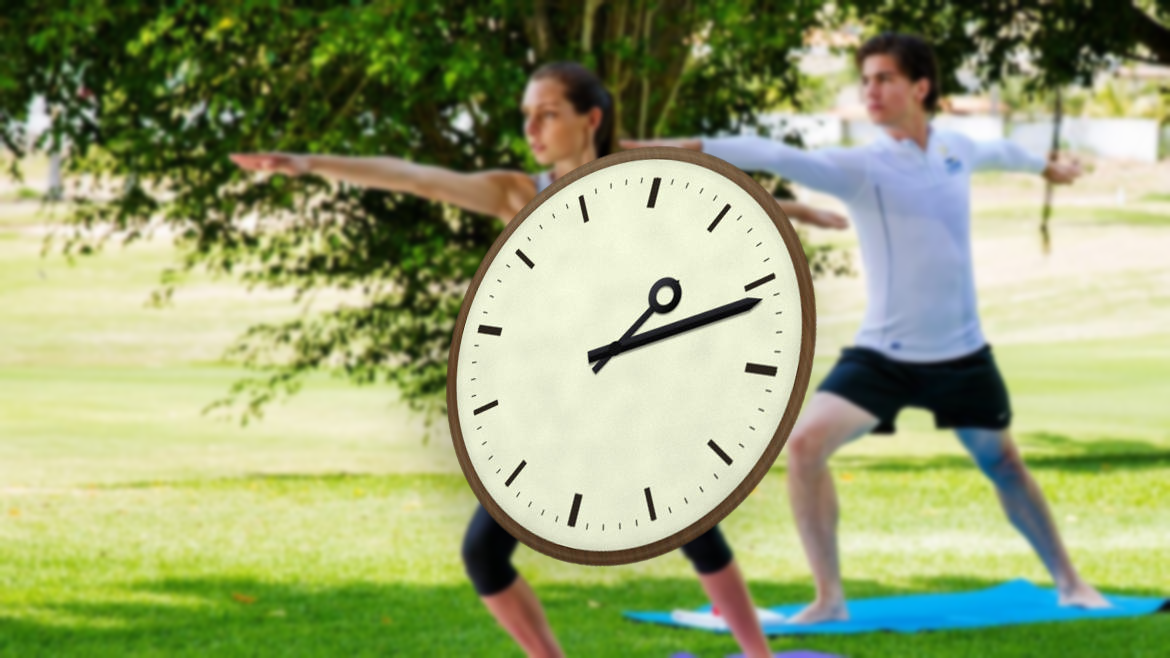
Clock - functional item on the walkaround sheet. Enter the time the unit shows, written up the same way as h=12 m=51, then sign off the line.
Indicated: h=1 m=11
